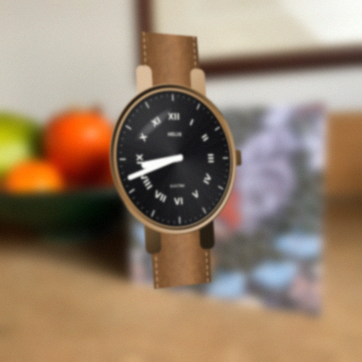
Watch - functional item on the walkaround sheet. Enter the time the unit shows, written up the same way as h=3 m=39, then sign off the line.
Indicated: h=8 m=42
